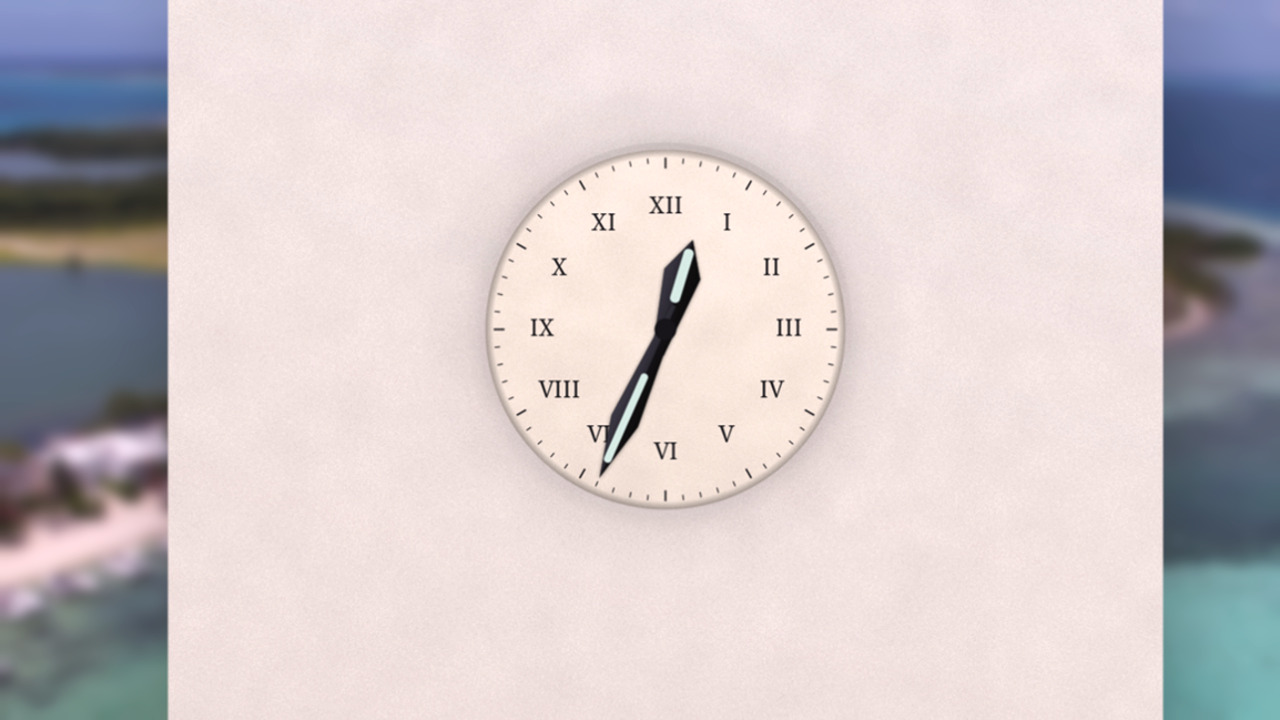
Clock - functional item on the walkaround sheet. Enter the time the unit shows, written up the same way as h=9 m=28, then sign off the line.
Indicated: h=12 m=34
